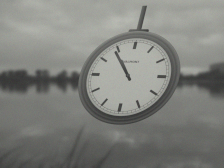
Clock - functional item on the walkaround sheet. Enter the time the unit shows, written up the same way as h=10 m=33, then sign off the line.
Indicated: h=10 m=54
